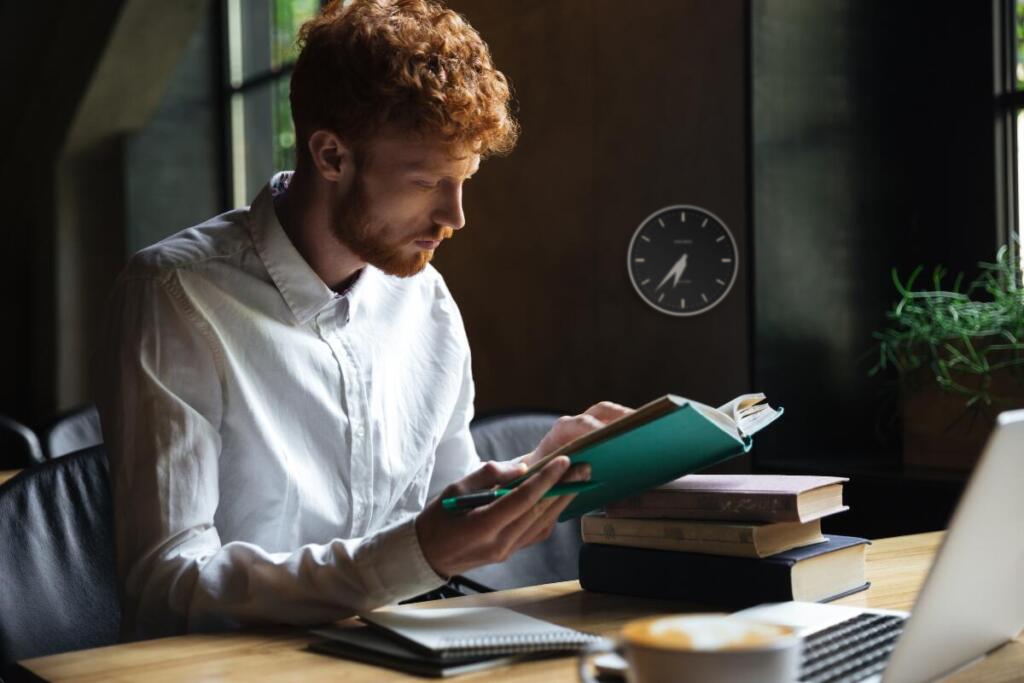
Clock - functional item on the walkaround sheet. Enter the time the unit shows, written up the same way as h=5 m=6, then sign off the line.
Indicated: h=6 m=37
